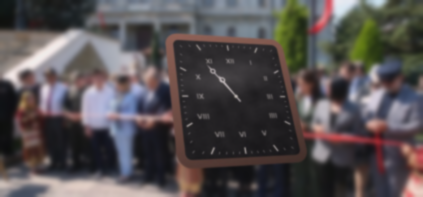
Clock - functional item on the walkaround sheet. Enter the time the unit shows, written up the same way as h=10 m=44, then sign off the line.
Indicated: h=10 m=54
